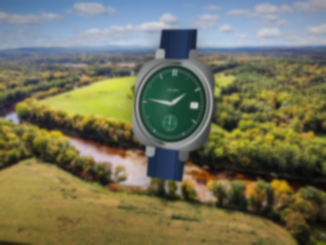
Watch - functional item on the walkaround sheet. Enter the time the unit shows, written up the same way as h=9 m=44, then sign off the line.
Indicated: h=1 m=46
